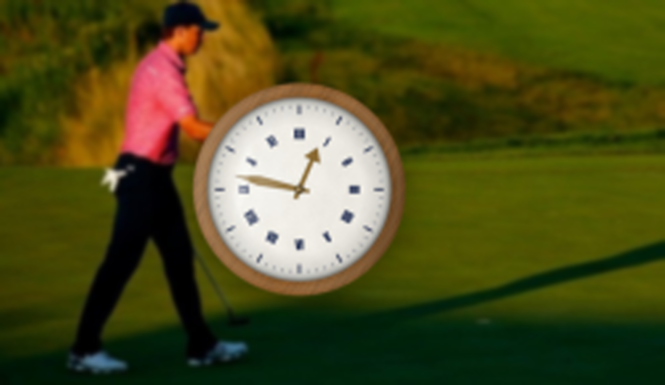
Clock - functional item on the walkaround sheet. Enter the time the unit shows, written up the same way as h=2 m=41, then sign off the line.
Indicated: h=12 m=47
